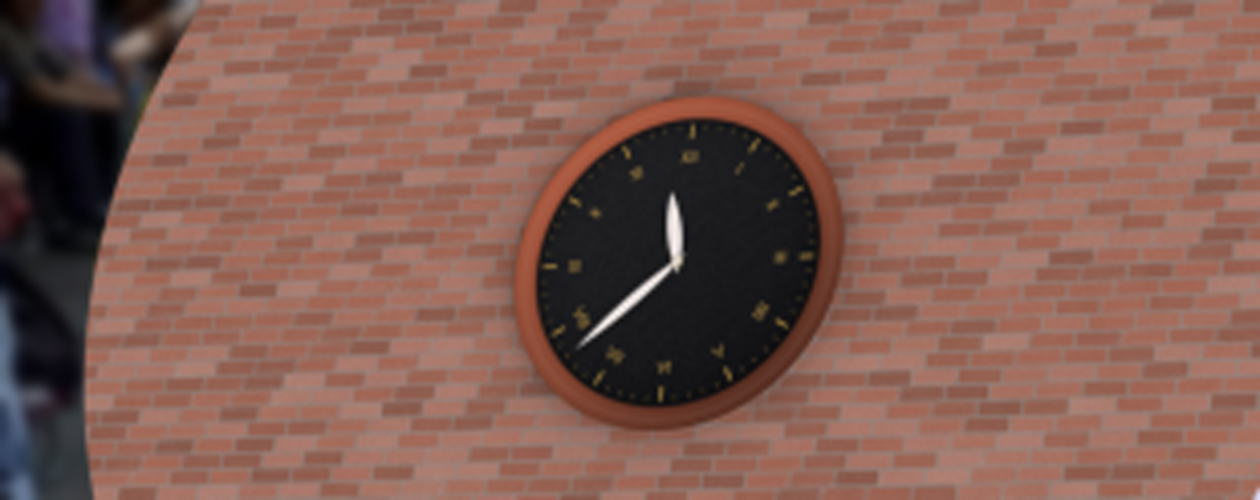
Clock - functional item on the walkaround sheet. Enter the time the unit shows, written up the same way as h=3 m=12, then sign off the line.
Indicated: h=11 m=38
